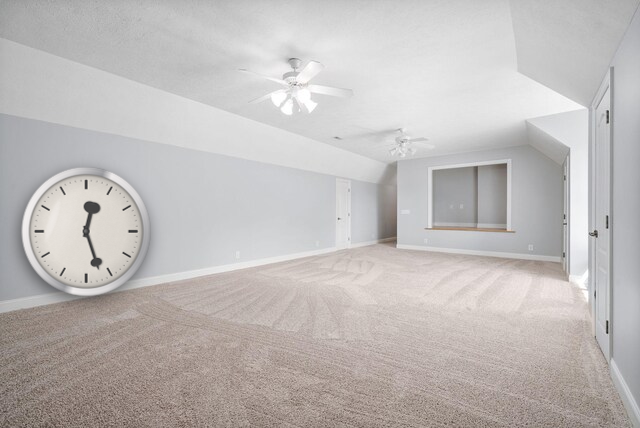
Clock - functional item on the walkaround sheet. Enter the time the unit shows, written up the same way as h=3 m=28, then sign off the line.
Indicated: h=12 m=27
